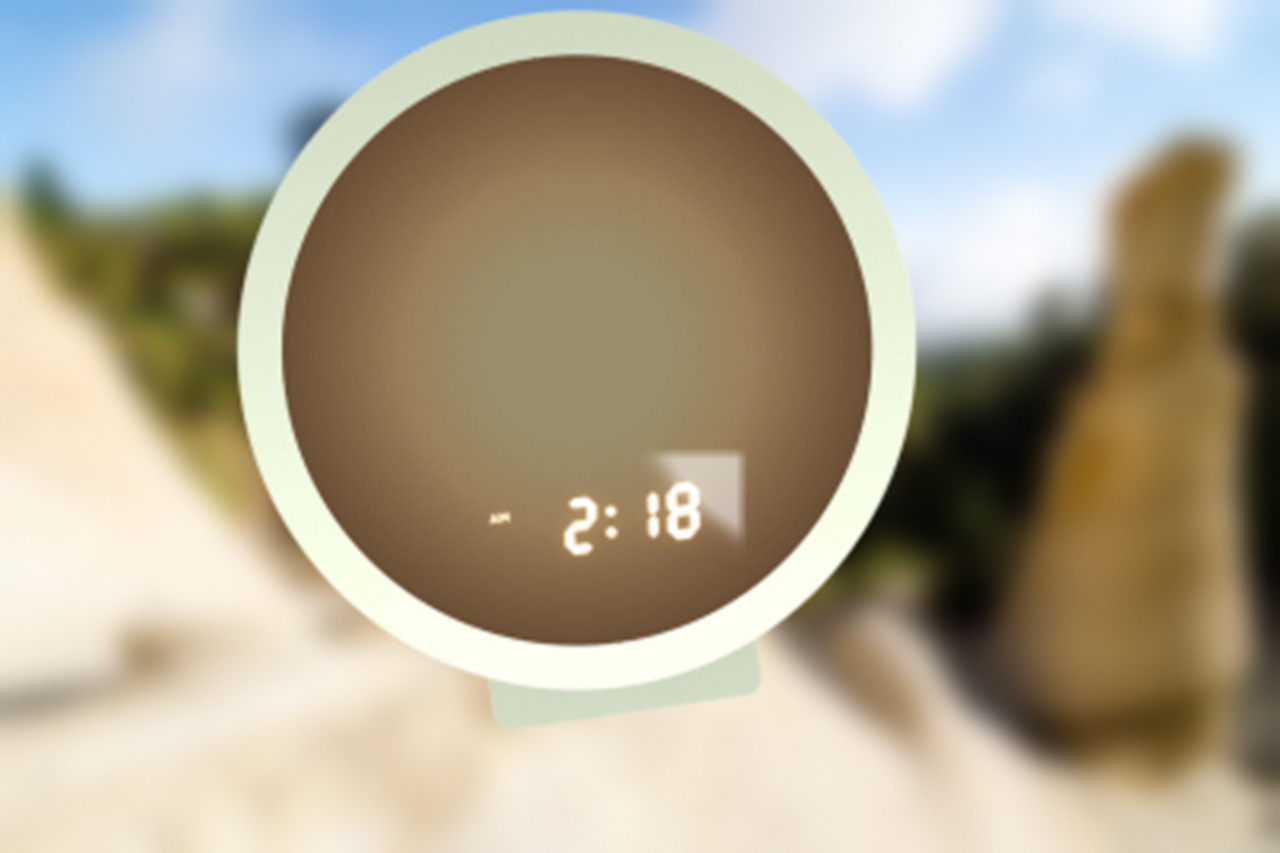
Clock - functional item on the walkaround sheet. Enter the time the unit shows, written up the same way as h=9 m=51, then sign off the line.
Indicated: h=2 m=18
